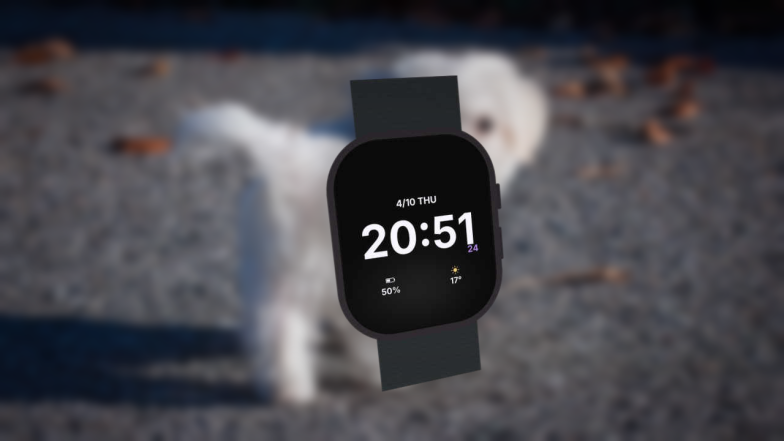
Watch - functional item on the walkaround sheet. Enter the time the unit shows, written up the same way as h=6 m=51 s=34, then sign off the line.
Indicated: h=20 m=51 s=24
